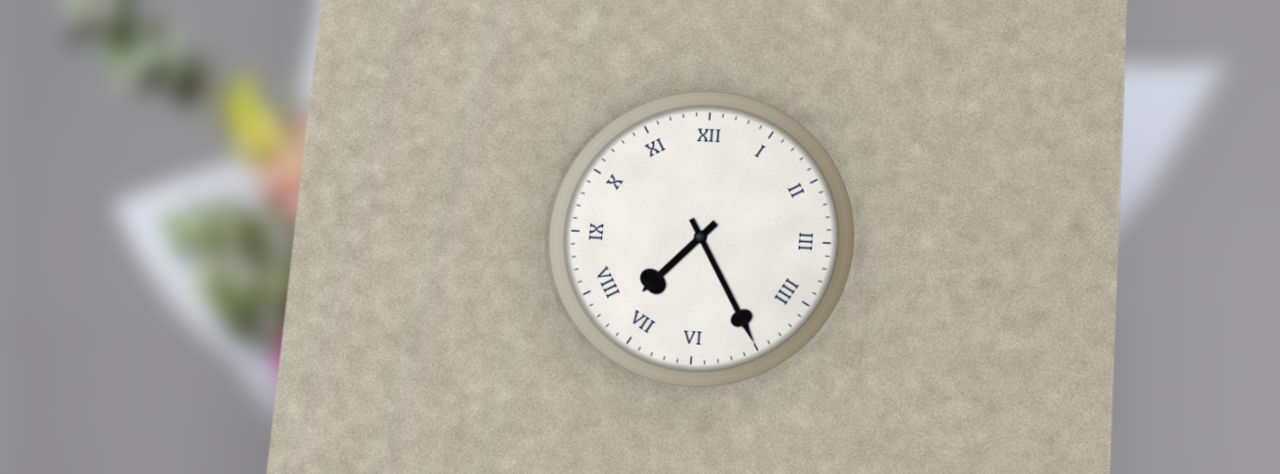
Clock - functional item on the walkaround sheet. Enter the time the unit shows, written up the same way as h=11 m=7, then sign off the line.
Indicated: h=7 m=25
